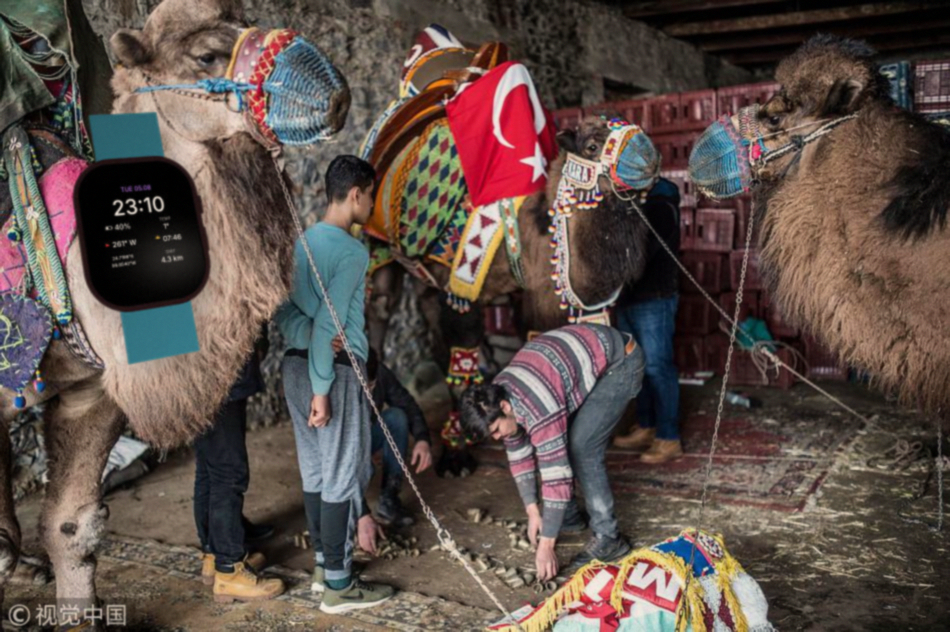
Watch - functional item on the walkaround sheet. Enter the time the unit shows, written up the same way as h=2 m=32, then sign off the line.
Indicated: h=23 m=10
